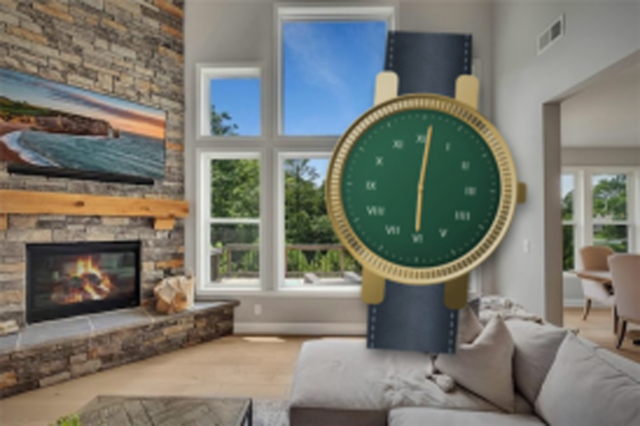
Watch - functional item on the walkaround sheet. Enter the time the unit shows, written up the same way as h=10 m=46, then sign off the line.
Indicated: h=6 m=1
